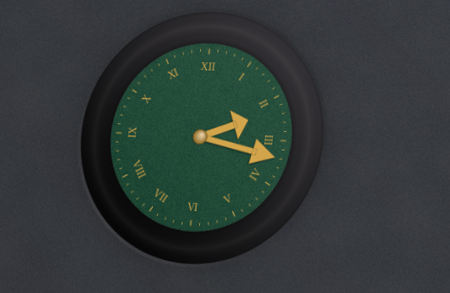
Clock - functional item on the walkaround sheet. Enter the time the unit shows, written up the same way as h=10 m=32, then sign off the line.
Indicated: h=2 m=17
